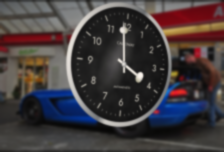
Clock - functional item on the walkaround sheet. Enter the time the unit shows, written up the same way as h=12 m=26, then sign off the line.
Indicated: h=3 m=59
